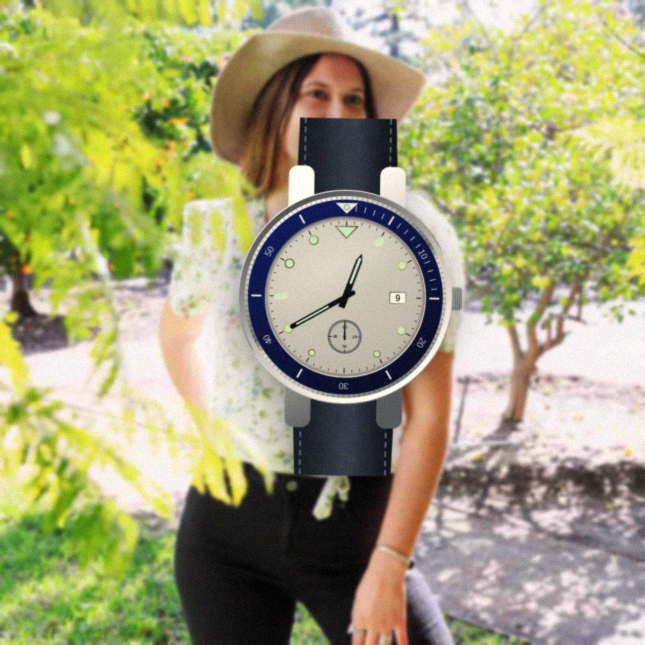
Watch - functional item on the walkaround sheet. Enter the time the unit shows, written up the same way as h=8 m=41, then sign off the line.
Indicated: h=12 m=40
